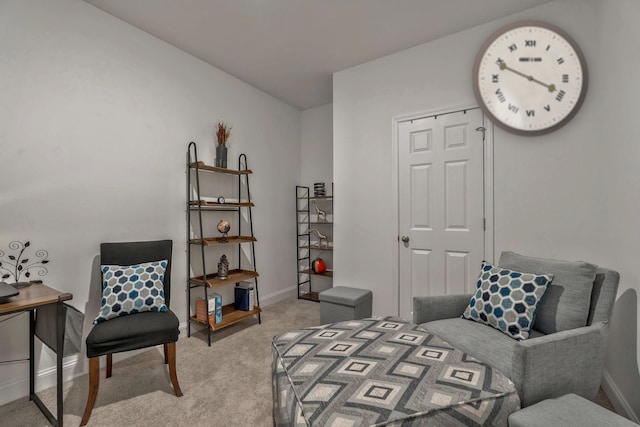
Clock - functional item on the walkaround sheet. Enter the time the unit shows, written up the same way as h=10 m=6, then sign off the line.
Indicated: h=3 m=49
